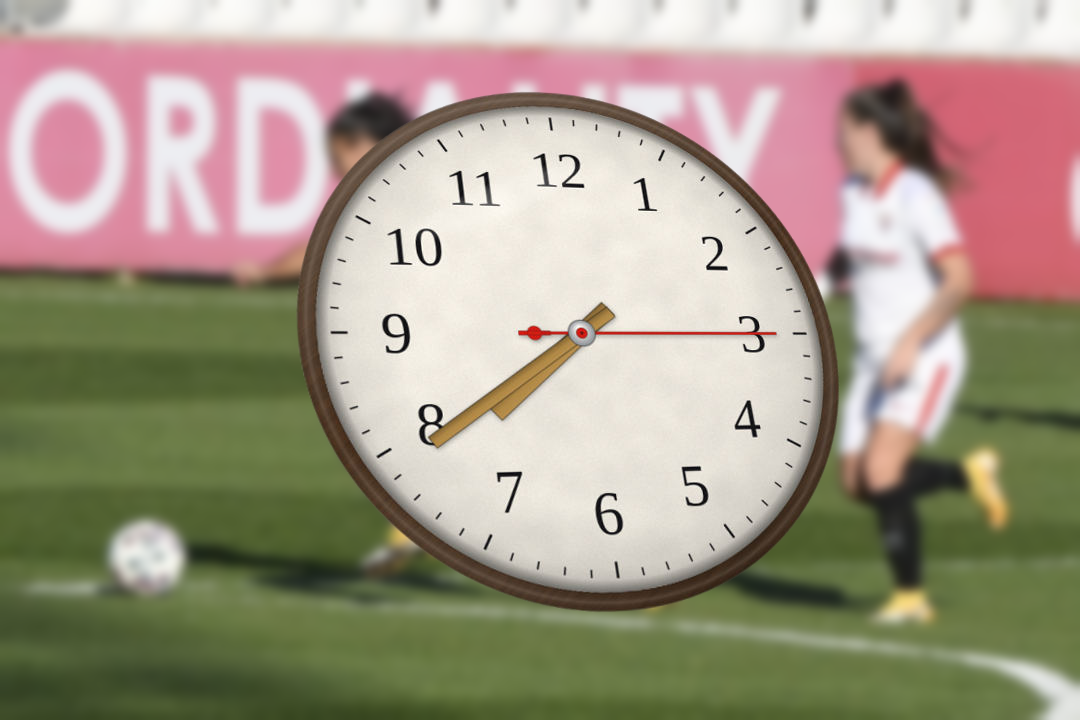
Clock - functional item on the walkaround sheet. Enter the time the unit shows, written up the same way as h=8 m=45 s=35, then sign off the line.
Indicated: h=7 m=39 s=15
